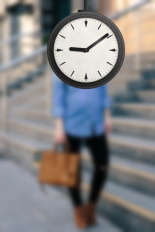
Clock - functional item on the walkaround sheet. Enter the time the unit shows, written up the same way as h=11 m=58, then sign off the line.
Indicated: h=9 m=9
